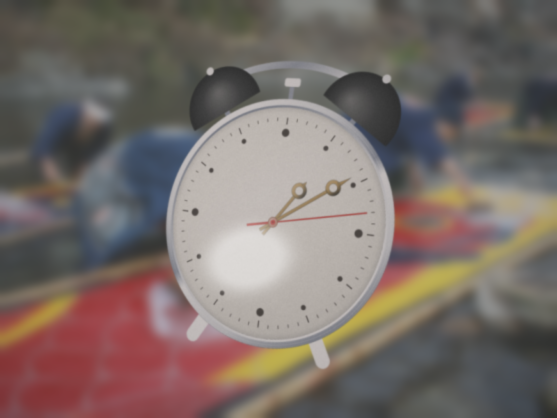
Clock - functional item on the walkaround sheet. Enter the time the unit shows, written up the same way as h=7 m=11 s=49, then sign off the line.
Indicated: h=1 m=9 s=13
